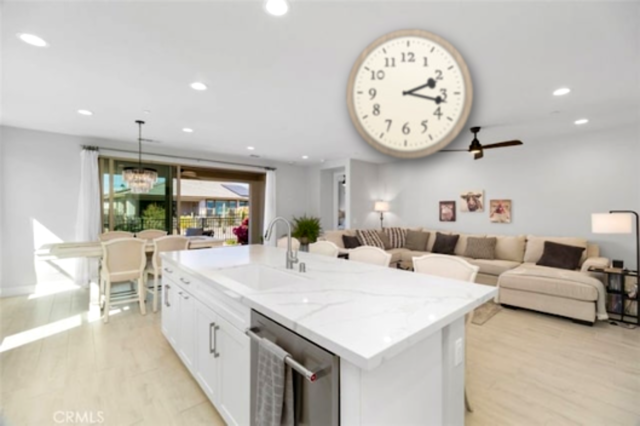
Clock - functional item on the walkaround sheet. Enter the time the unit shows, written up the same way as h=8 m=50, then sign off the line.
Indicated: h=2 m=17
